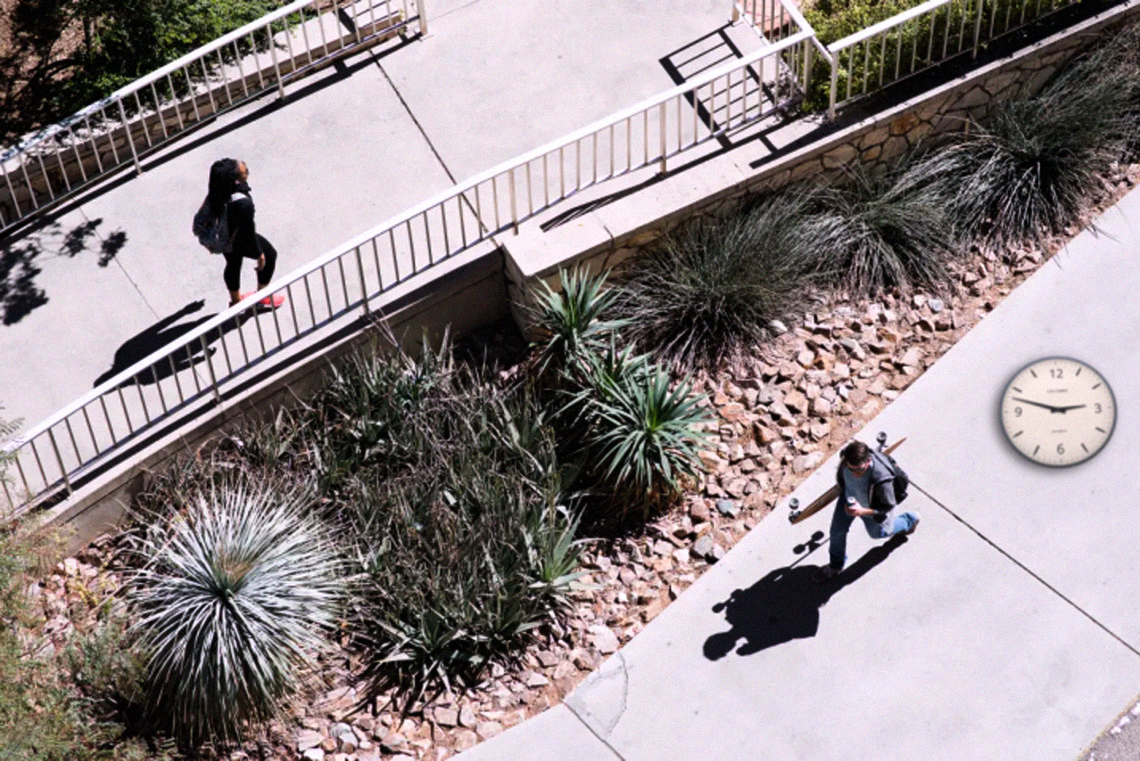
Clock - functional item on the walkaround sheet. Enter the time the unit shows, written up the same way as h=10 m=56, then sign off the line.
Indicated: h=2 m=48
